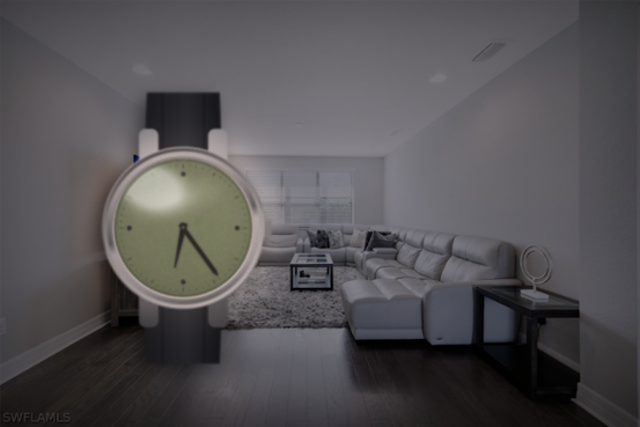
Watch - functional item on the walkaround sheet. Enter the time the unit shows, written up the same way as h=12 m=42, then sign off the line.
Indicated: h=6 m=24
